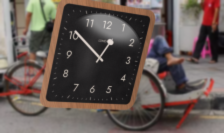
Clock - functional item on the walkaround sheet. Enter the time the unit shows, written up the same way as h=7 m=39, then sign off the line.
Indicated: h=12 m=51
